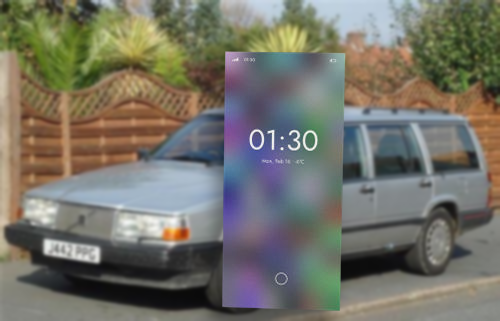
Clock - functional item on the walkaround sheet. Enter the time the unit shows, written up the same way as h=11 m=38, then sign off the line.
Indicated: h=1 m=30
